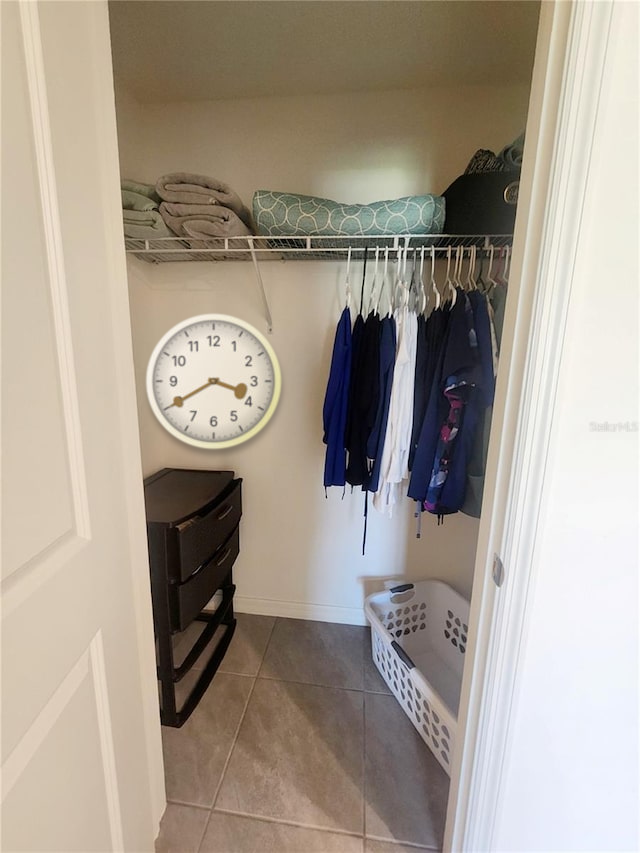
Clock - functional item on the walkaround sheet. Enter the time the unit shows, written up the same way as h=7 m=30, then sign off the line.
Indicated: h=3 m=40
